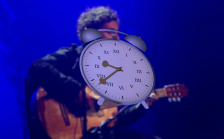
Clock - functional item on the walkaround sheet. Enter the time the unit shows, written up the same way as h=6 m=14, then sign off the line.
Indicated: h=9 m=38
